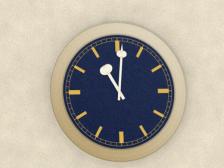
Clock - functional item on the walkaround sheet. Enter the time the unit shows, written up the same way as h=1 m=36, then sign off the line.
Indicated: h=11 m=1
